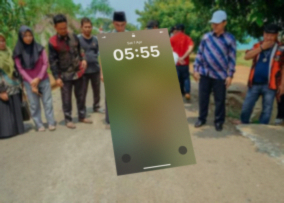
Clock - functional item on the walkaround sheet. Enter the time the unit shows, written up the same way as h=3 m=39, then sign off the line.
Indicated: h=5 m=55
